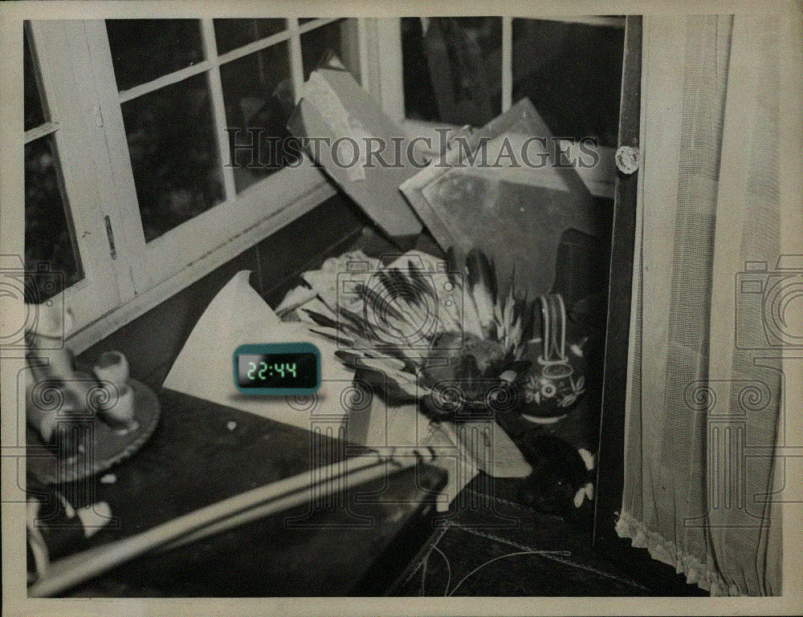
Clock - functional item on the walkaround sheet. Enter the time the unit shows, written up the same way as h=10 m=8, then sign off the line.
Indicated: h=22 m=44
